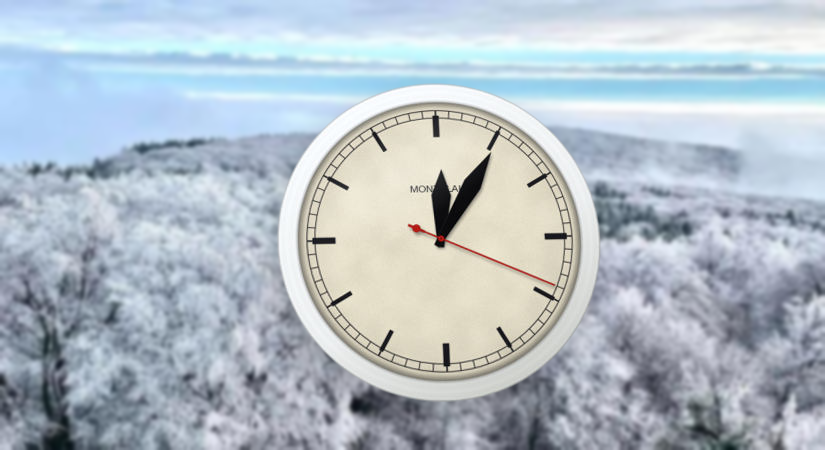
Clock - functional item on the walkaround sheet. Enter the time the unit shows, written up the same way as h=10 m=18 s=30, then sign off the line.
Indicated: h=12 m=5 s=19
